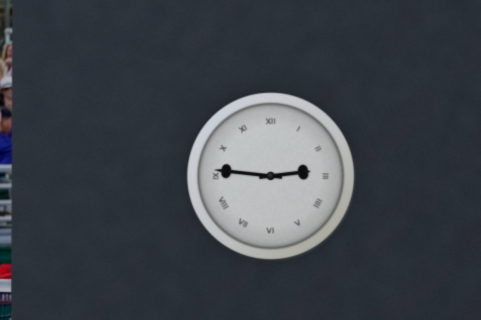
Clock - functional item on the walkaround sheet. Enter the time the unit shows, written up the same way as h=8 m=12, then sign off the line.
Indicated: h=2 m=46
